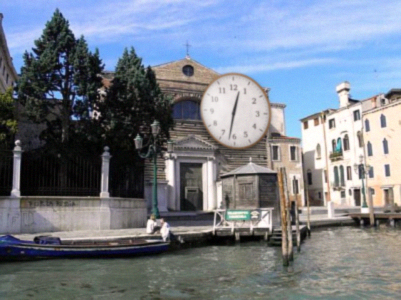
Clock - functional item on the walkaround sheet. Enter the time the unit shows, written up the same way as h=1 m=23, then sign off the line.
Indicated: h=12 m=32
